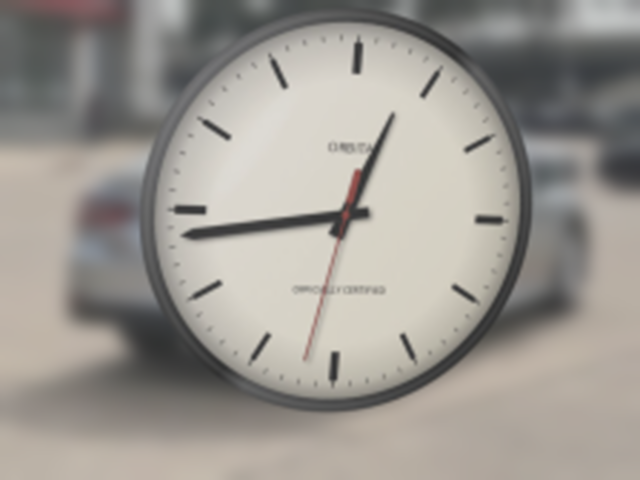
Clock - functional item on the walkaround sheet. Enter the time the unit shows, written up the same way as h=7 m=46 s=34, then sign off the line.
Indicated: h=12 m=43 s=32
